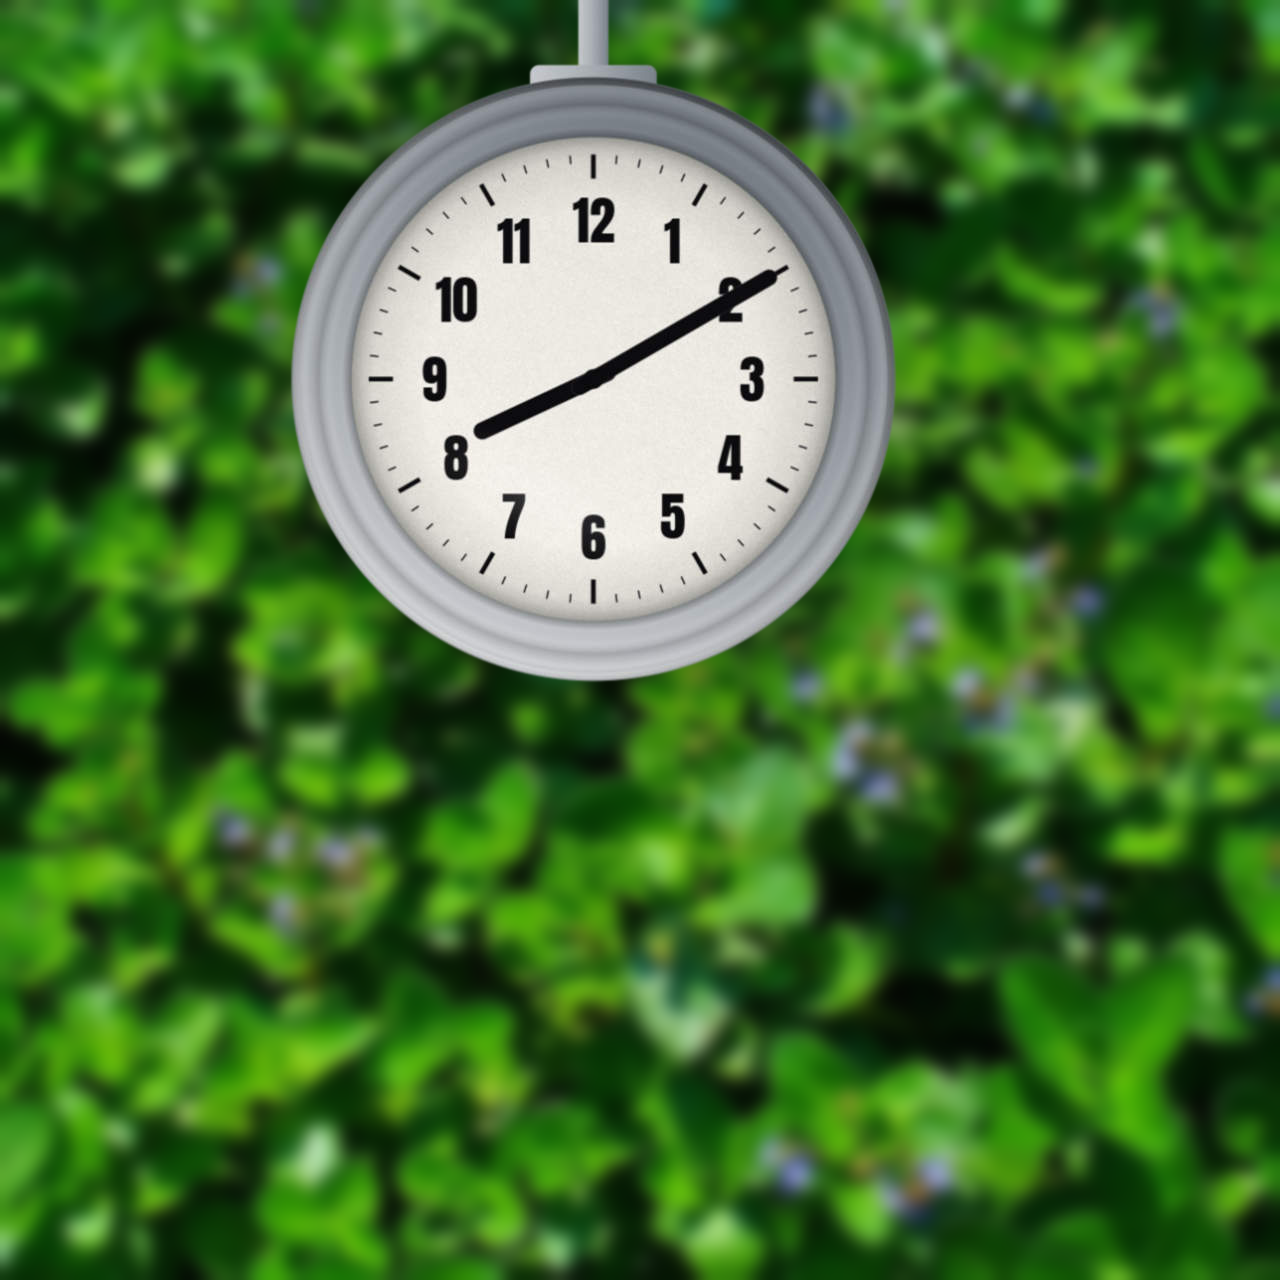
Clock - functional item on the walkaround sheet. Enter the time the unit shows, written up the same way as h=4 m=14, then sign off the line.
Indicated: h=8 m=10
